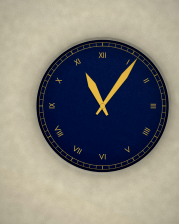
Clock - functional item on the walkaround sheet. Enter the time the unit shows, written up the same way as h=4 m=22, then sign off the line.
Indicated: h=11 m=6
